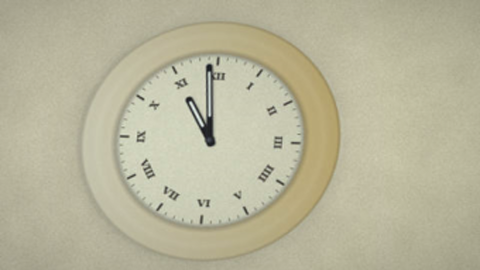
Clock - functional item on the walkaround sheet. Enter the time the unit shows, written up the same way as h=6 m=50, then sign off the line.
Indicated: h=10 m=59
